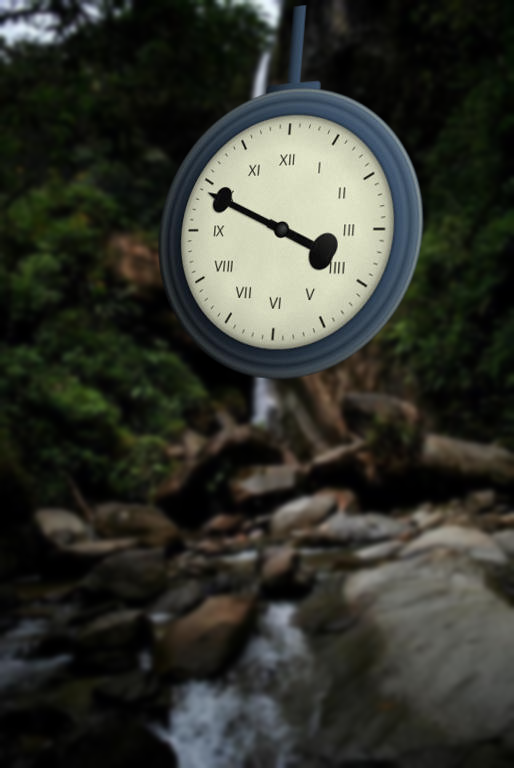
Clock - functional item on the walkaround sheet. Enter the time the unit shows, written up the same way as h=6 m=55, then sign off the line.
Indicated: h=3 m=49
